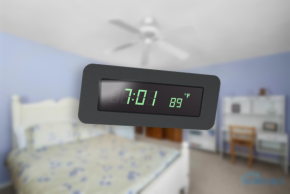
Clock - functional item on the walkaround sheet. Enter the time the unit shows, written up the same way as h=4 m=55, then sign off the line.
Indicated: h=7 m=1
